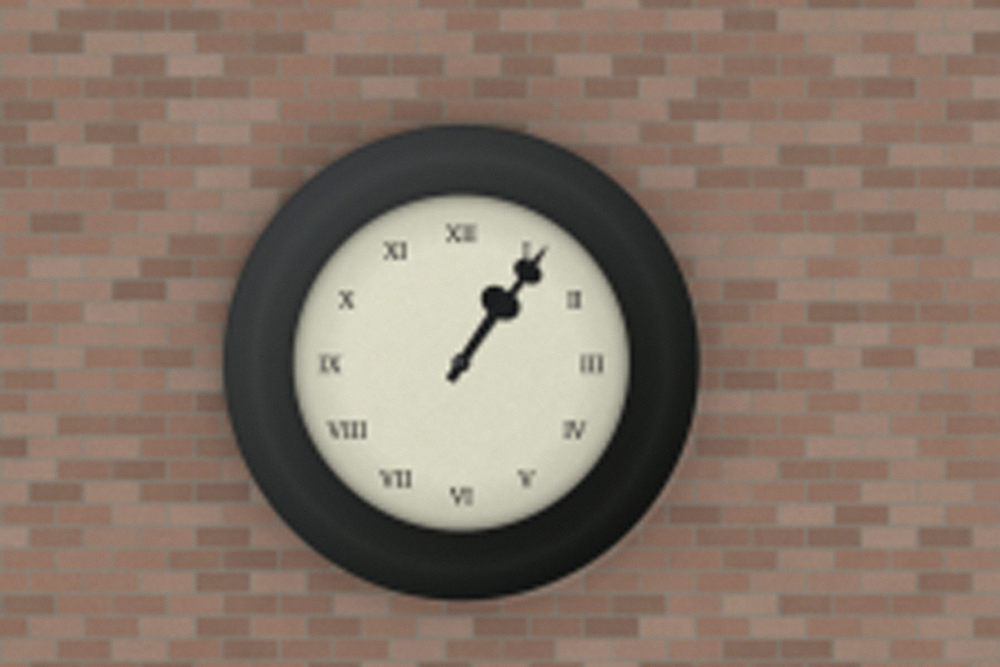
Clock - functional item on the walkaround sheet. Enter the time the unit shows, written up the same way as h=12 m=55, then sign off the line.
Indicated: h=1 m=6
